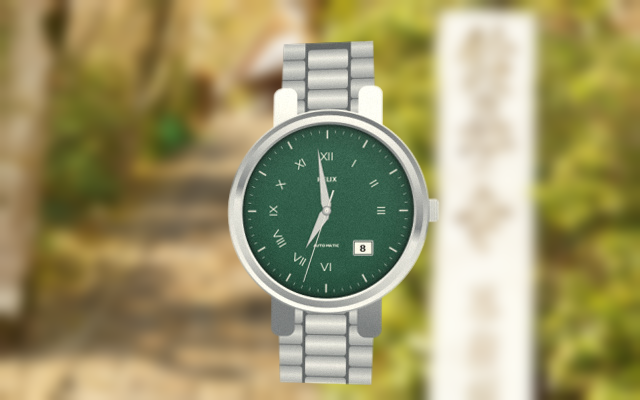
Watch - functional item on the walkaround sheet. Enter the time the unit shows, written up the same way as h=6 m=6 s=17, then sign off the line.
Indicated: h=6 m=58 s=33
